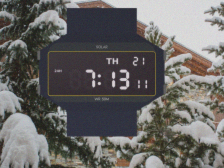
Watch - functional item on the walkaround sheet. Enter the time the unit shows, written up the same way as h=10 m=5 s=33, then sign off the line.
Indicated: h=7 m=13 s=11
